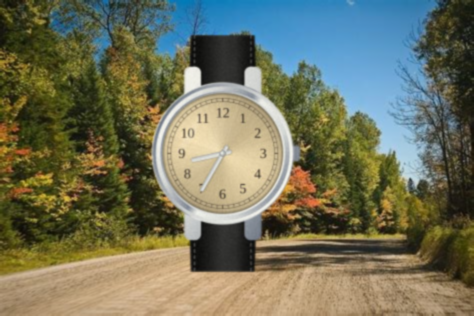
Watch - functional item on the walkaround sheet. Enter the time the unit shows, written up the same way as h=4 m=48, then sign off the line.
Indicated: h=8 m=35
